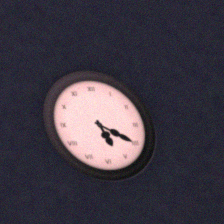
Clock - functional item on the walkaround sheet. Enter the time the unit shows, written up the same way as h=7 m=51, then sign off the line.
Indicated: h=5 m=20
